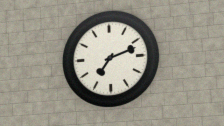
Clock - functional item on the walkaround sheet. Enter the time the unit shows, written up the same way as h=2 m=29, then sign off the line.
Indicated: h=7 m=12
